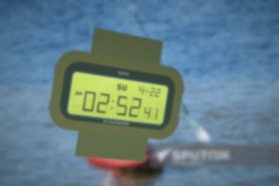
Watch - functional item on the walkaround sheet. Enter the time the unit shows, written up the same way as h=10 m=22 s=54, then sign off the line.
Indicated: h=2 m=52 s=41
